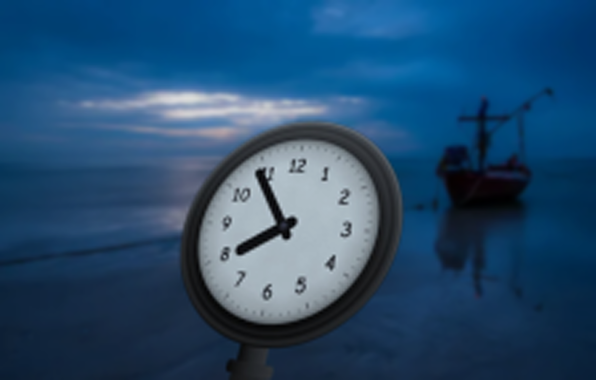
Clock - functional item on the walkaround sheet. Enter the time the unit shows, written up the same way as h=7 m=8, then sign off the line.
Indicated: h=7 m=54
